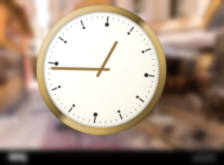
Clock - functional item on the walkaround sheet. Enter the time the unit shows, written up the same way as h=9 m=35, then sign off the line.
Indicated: h=12 m=44
